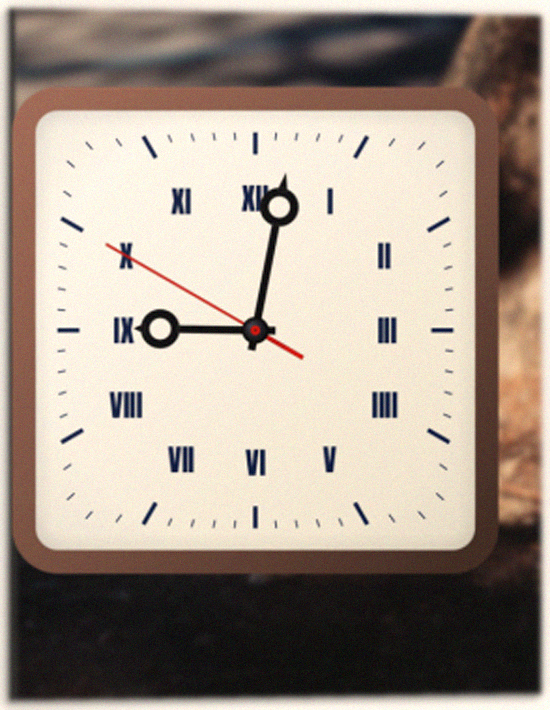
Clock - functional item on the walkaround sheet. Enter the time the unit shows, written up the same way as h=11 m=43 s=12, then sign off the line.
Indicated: h=9 m=1 s=50
